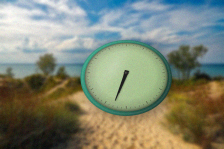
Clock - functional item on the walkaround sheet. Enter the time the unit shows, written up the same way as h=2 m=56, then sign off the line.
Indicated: h=6 m=33
